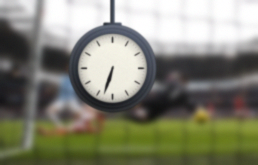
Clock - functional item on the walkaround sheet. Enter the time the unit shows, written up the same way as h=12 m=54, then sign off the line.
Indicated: h=6 m=33
